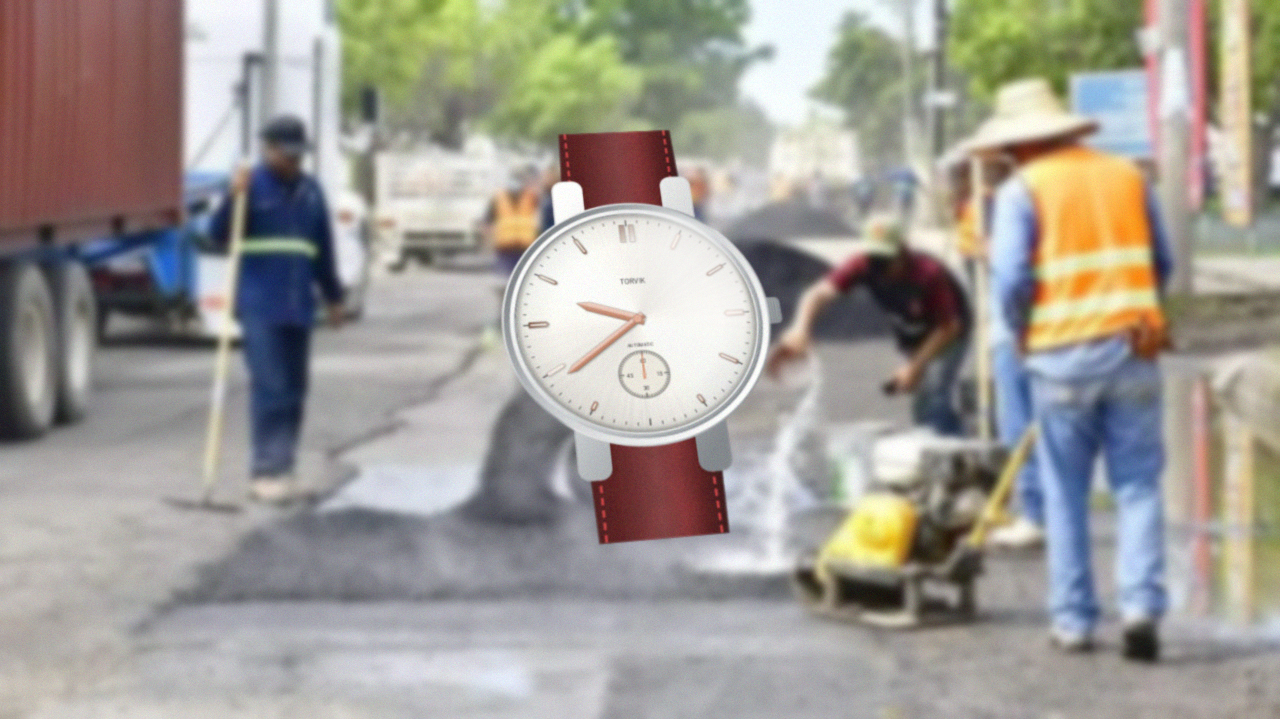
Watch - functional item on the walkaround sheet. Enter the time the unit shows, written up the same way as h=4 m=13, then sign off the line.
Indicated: h=9 m=39
